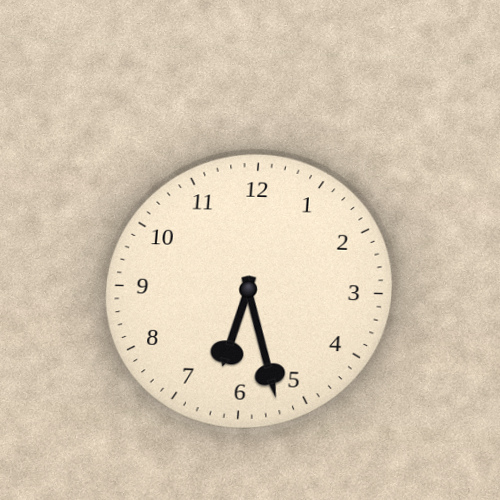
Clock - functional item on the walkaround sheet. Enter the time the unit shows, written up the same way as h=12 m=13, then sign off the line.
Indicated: h=6 m=27
